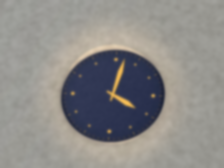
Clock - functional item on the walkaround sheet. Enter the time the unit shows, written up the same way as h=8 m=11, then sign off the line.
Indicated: h=4 m=2
